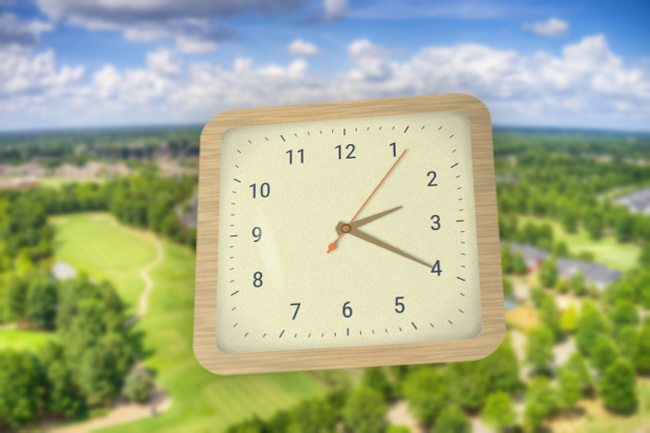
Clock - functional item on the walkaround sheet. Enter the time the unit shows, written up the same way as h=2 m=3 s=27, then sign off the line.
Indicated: h=2 m=20 s=6
